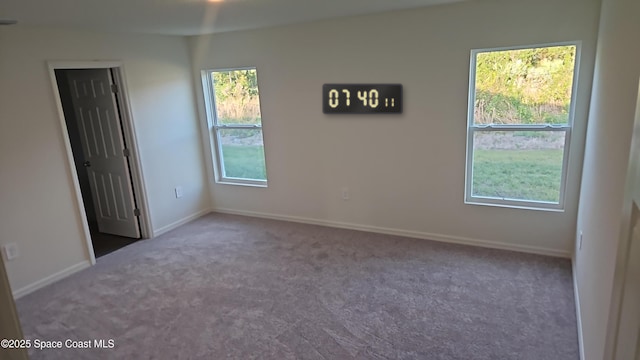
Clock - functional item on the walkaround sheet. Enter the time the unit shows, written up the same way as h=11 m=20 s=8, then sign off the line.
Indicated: h=7 m=40 s=11
